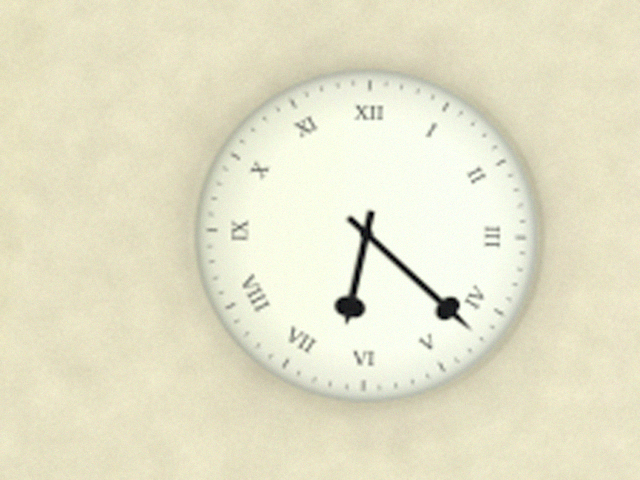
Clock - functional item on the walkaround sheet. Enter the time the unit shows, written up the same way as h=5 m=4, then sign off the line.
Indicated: h=6 m=22
